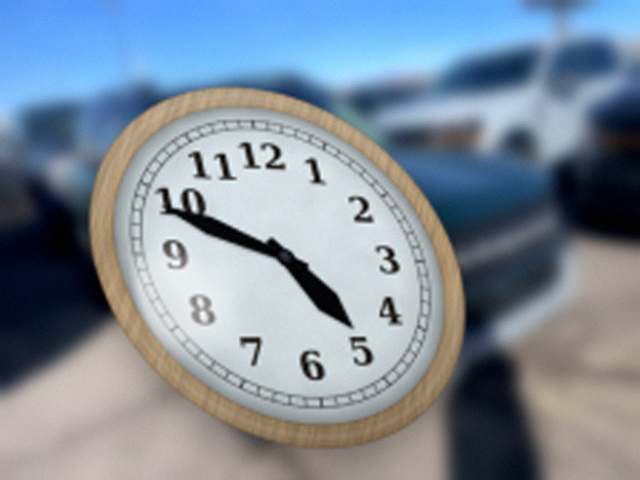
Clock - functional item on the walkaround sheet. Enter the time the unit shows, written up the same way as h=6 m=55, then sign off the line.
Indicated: h=4 m=49
